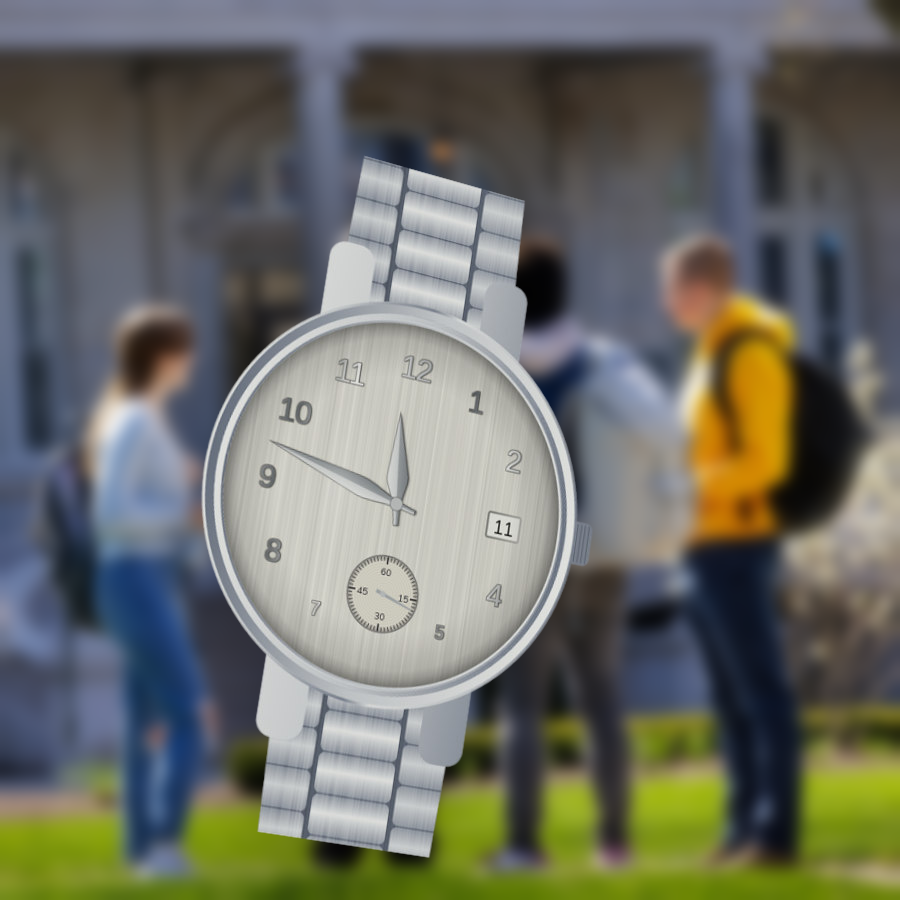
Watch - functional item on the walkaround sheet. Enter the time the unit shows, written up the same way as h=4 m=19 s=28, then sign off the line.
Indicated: h=11 m=47 s=18
